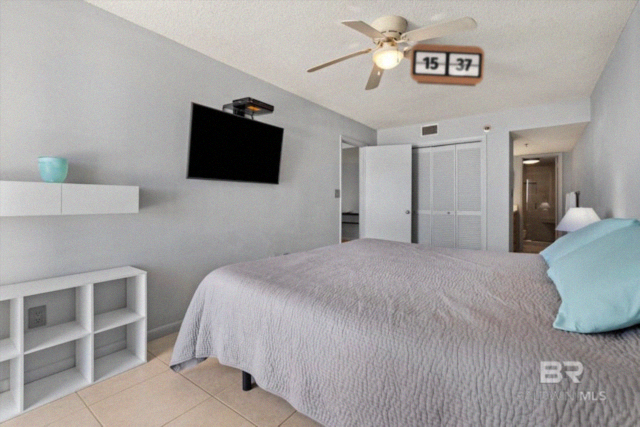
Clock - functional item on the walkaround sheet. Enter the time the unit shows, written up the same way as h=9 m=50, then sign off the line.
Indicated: h=15 m=37
